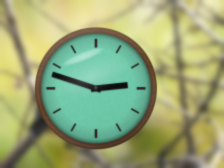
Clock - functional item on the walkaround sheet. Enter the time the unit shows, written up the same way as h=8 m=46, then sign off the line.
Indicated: h=2 m=48
